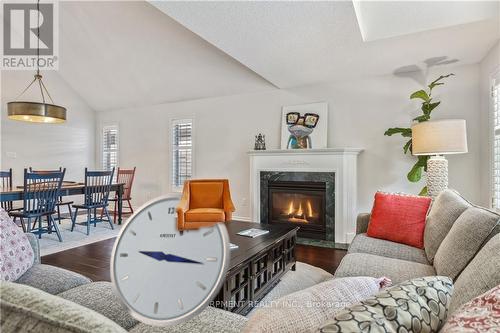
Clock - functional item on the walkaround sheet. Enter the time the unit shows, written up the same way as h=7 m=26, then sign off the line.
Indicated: h=9 m=16
